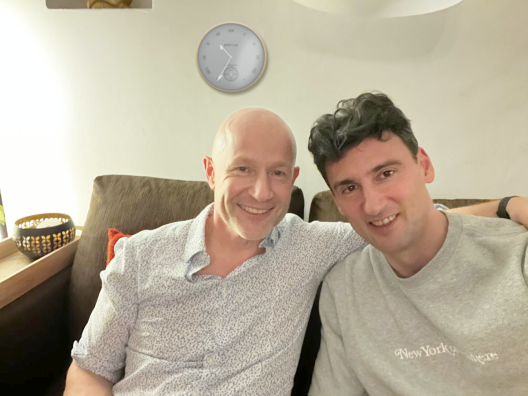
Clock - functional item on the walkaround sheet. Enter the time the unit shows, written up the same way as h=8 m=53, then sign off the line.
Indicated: h=10 m=35
